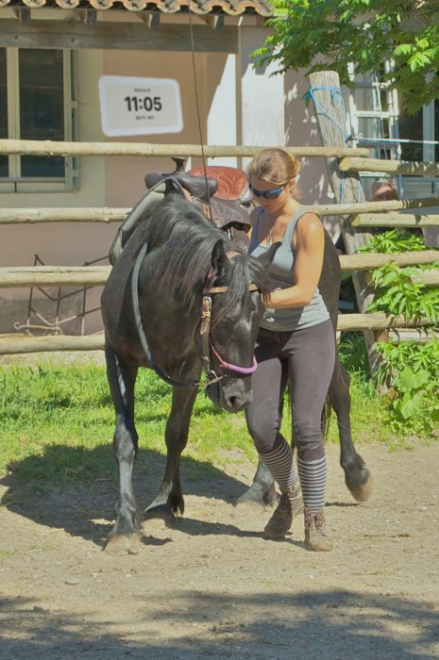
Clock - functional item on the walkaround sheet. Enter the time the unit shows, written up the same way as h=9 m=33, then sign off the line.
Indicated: h=11 m=5
